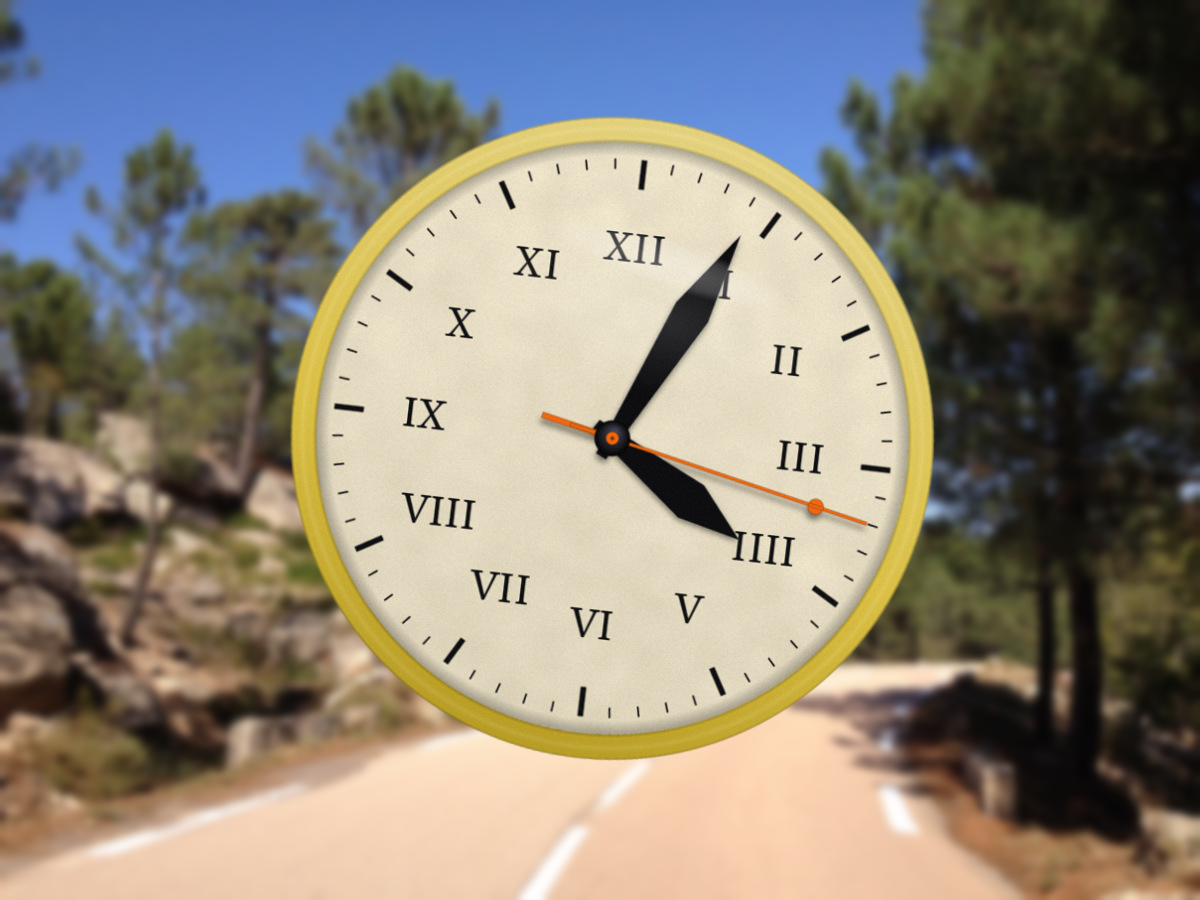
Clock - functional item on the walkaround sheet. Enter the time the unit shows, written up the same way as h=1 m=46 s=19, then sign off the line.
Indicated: h=4 m=4 s=17
